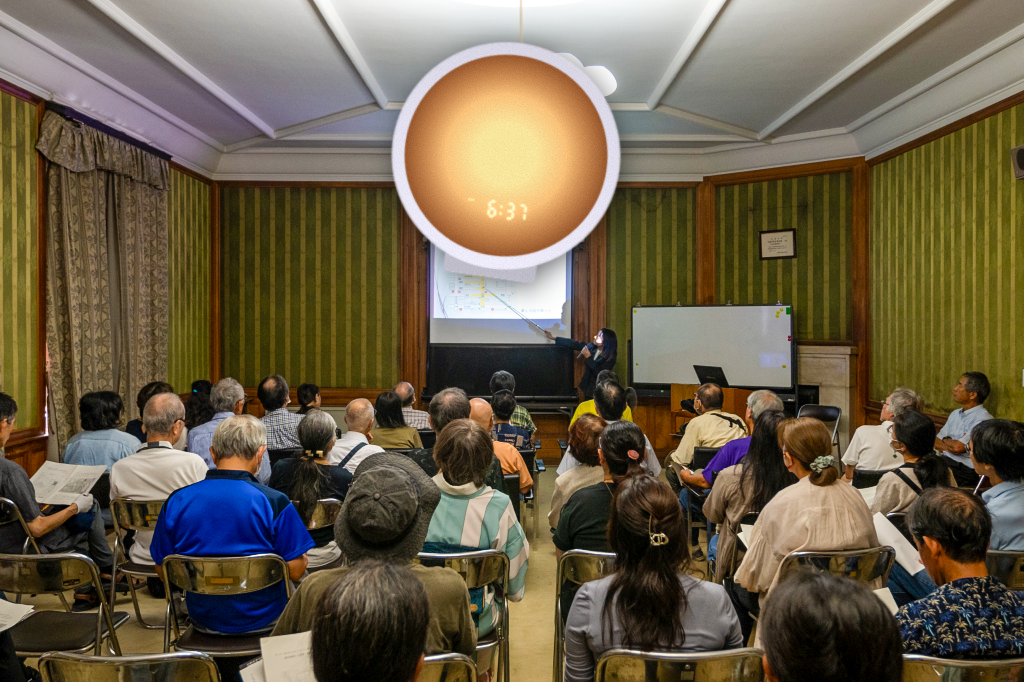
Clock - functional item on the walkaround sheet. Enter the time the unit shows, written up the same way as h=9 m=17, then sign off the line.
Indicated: h=6 m=37
